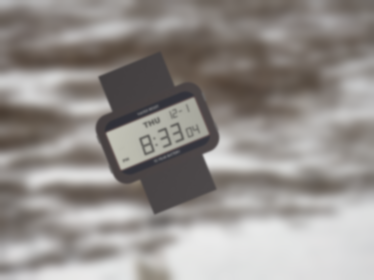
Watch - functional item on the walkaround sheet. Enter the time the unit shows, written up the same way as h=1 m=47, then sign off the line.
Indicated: h=8 m=33
